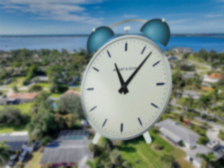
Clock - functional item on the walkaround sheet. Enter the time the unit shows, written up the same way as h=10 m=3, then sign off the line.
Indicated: h=11 m=7
